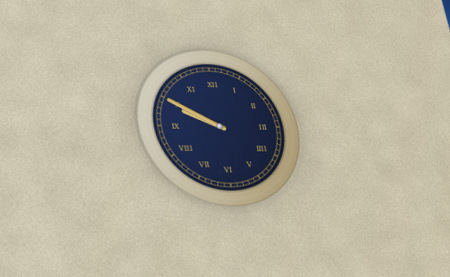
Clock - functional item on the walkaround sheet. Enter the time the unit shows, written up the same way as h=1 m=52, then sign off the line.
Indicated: h=9 m=50
